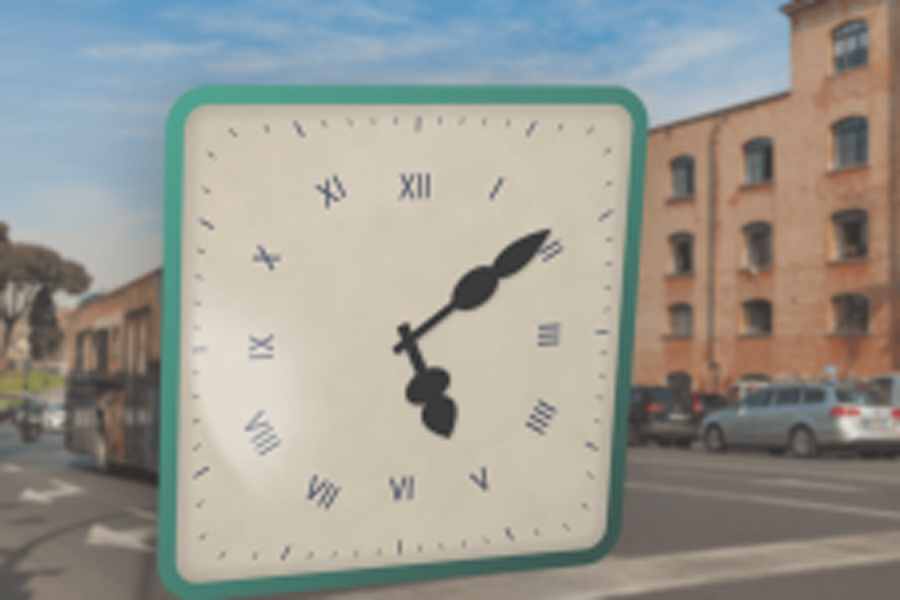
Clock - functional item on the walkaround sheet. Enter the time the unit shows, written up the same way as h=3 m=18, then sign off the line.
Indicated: h=5 m=9
